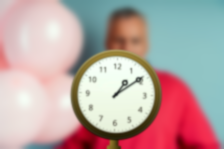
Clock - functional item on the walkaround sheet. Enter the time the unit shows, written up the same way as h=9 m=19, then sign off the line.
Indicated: h=1 m=9
